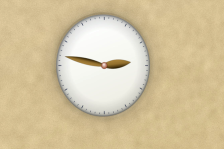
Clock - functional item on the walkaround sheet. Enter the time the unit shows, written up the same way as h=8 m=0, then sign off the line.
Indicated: h=2 m=47
